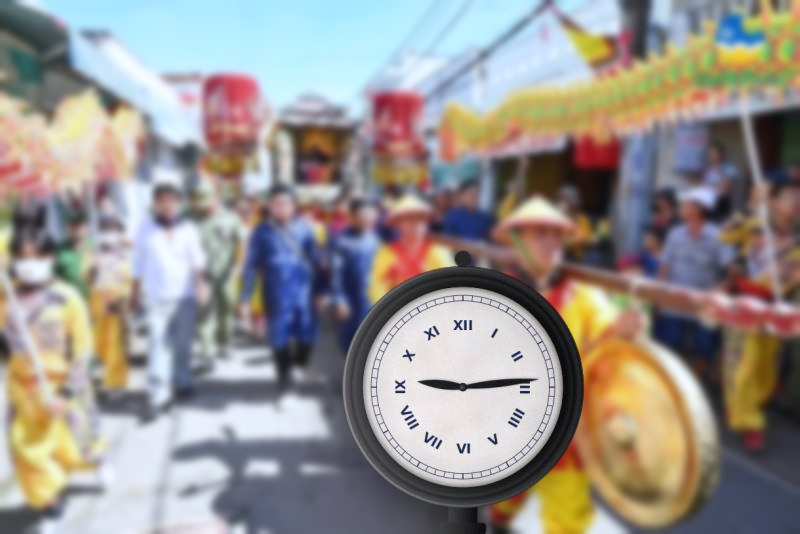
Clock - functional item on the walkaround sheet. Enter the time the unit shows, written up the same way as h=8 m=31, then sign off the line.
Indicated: h=9 m=14
